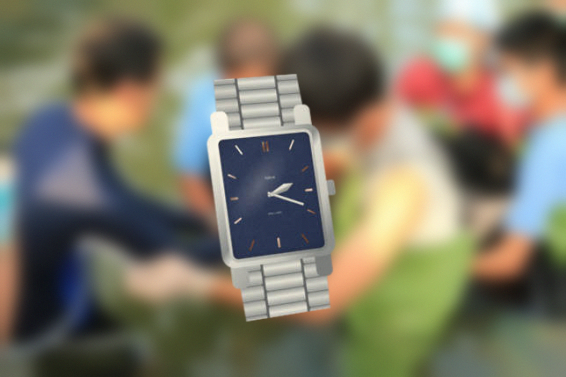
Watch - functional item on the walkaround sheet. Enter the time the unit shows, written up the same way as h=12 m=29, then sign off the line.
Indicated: h=2 m=19
